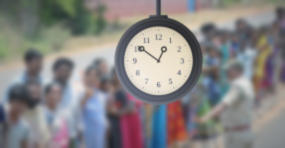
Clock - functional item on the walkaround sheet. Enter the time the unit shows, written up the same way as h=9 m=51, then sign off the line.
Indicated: h=12 m=51
